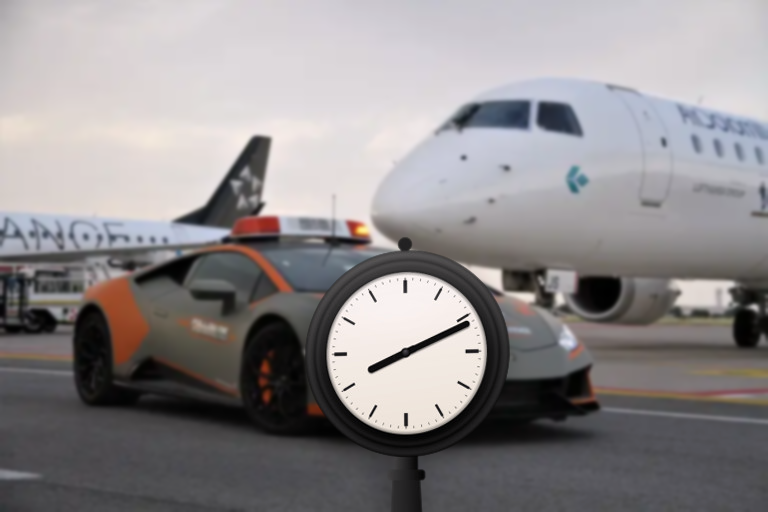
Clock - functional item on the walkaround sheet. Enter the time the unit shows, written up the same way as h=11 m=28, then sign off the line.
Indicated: h=8 m=11
